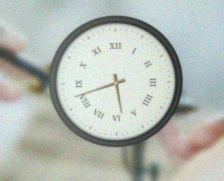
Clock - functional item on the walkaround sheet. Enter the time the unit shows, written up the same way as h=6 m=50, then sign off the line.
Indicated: h=5 m=42
